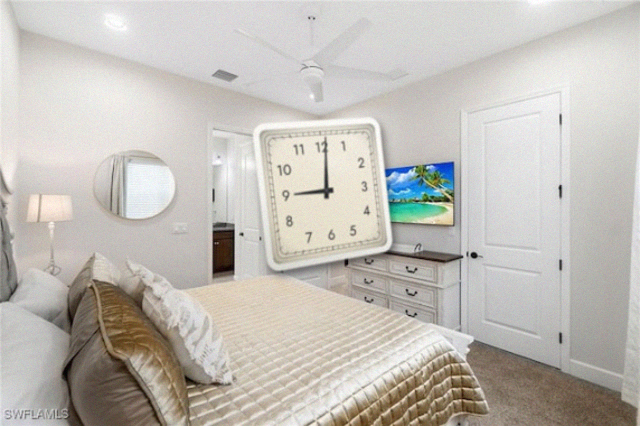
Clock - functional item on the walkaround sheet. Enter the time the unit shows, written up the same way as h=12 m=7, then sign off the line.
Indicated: h=9 m=1
